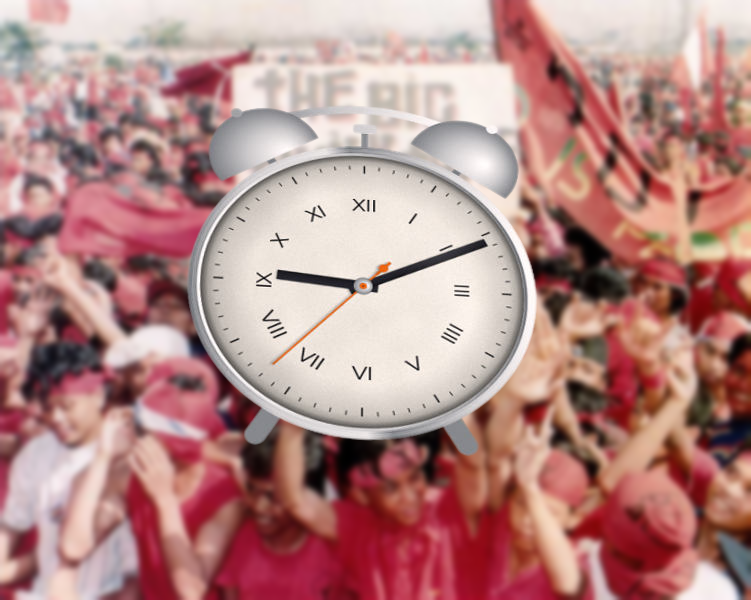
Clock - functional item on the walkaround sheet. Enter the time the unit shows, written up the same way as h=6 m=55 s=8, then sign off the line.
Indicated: h=9 m=10 s=37
